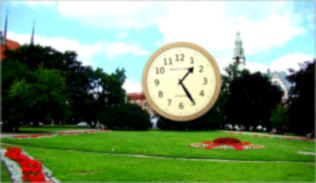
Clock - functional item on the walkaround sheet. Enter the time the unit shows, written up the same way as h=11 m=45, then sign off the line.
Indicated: h=1 m=25
